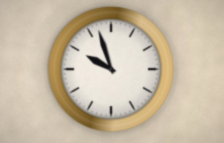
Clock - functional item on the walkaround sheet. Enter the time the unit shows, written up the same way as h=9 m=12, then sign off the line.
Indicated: h=9 m=57
